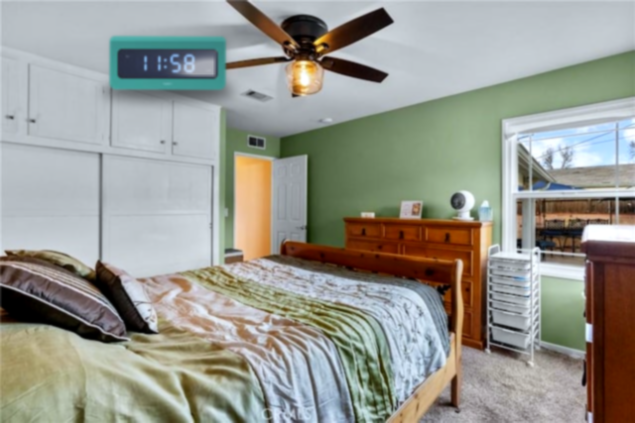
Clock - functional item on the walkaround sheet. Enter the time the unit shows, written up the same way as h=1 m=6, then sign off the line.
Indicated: h=11 m=58
